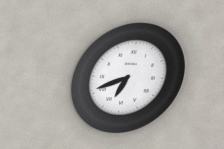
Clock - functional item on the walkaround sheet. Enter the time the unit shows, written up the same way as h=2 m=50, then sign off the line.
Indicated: h=6 m=41
